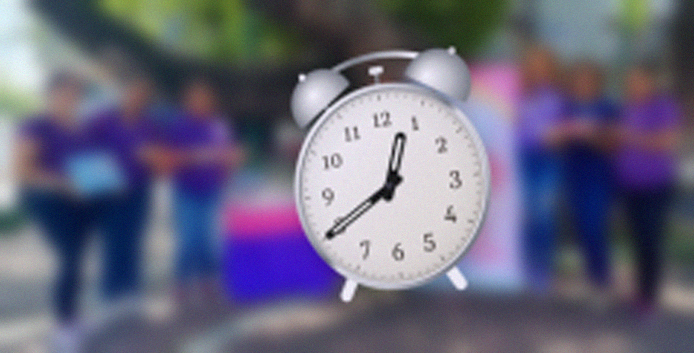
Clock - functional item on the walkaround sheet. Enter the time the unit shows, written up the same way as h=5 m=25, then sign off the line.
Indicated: h=12 m=40
